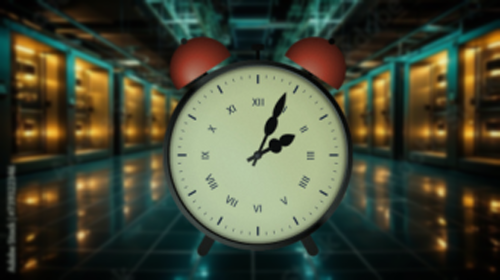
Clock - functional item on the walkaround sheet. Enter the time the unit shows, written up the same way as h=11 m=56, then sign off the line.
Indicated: h=2 m=4
